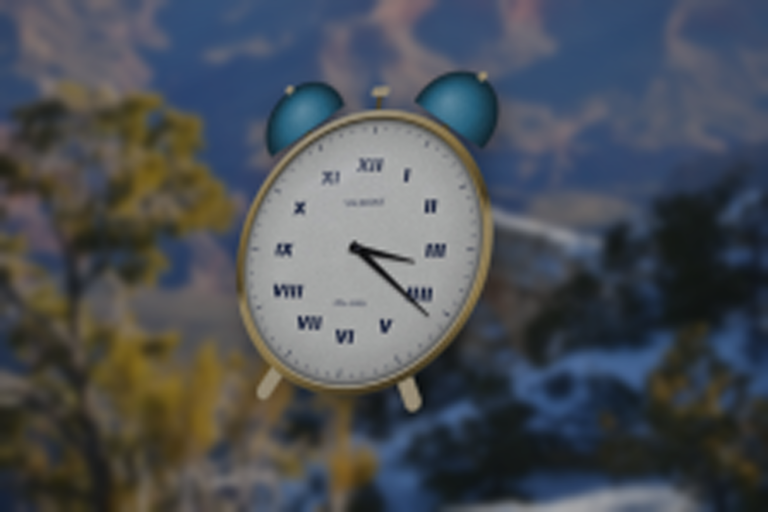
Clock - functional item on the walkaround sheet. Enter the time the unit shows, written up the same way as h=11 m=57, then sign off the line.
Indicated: h=3 m=21
